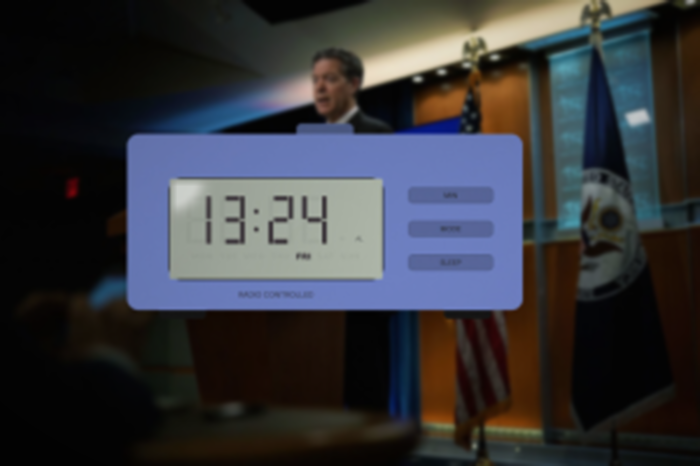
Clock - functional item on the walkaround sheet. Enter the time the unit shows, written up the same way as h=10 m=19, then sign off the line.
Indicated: h=13 m=24
